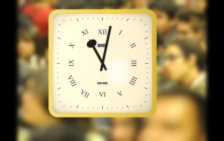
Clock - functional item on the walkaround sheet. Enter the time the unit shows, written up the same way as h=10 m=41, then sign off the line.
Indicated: h=11 m=2
